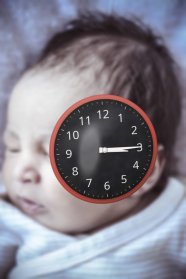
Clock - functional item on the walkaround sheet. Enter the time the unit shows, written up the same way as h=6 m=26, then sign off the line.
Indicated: h=3 m=15
